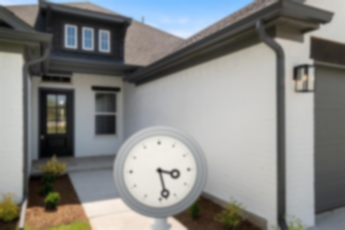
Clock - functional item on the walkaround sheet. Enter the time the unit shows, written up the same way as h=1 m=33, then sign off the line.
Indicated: h=3 m=28
